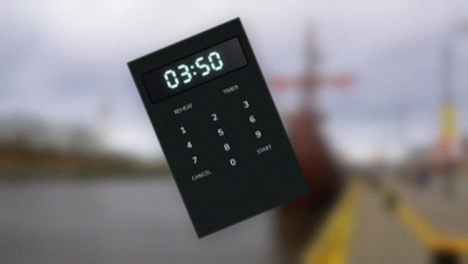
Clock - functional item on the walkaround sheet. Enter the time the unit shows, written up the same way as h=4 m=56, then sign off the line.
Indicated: h=3 m=50
